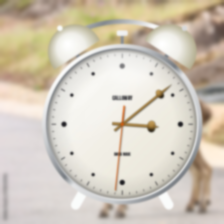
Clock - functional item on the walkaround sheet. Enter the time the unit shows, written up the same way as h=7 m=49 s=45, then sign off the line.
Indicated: h=3 m=8 s=31
